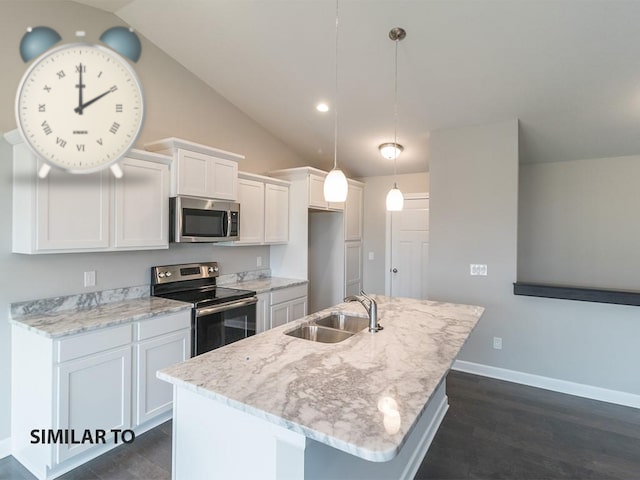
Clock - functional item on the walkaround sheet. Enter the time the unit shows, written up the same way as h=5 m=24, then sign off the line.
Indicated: h=2 m=0
